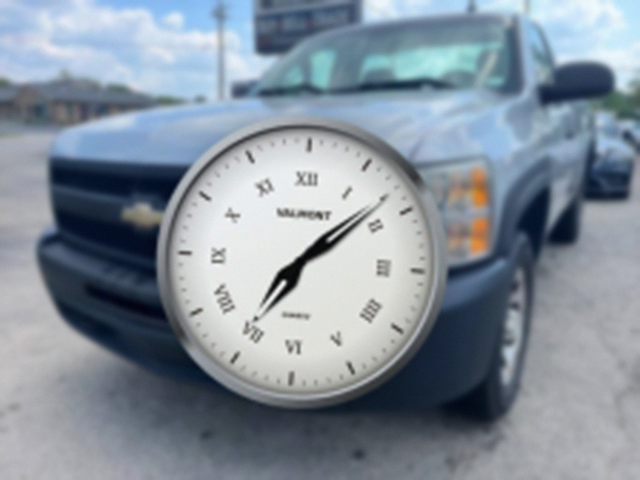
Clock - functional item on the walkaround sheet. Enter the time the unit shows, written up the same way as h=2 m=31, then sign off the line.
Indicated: h=7 m=8
